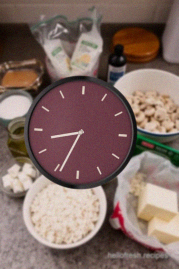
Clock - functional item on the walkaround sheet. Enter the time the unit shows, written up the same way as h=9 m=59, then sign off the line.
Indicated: h=8 m=34
